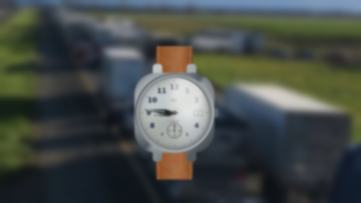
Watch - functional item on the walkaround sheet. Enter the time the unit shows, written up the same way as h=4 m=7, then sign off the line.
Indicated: h=8 m=46
